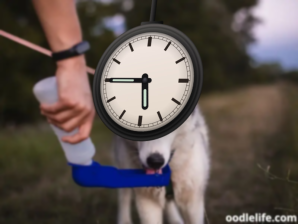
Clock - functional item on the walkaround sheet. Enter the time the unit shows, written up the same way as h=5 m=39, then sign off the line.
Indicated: h=5 m=45
